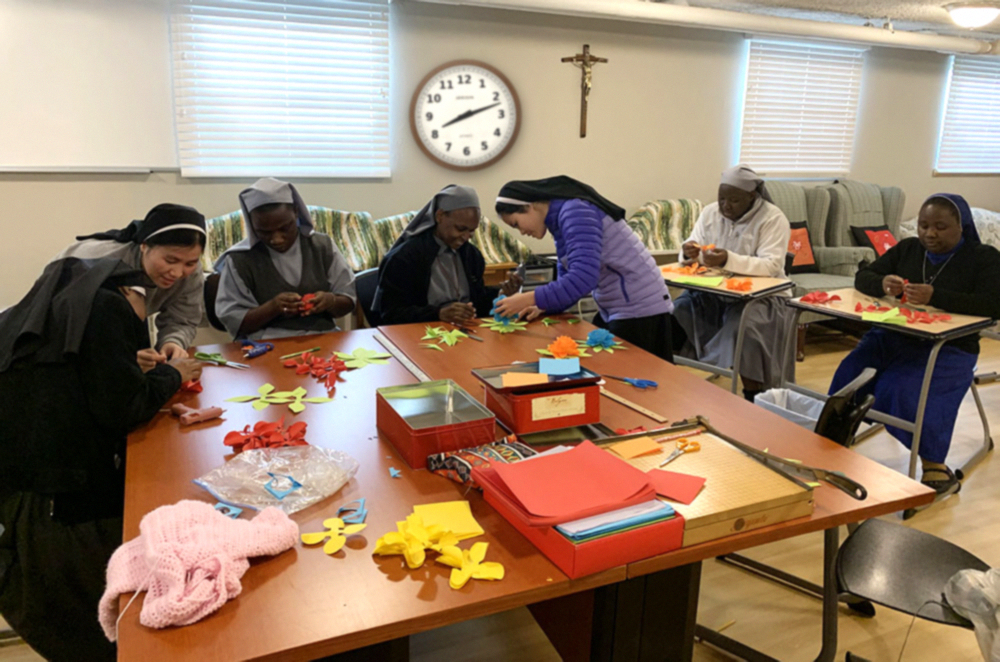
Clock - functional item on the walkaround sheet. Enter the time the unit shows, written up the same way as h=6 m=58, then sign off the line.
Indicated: h=8 m=12
